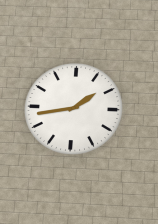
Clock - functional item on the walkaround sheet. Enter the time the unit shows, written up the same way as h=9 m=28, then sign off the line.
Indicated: h=1 m=43
